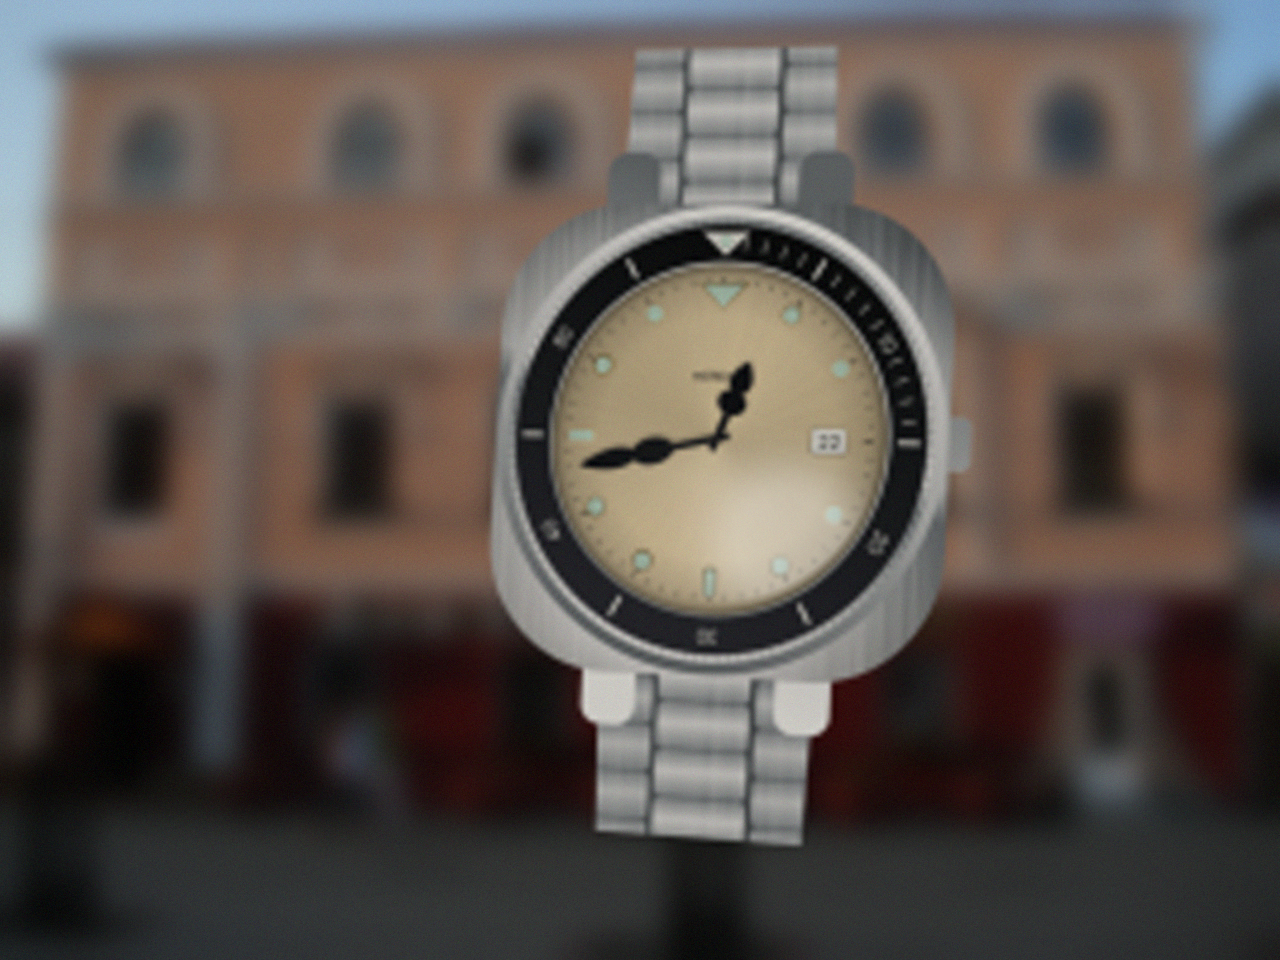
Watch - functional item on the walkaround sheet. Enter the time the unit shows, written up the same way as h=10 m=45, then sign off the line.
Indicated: h=12 m=43
